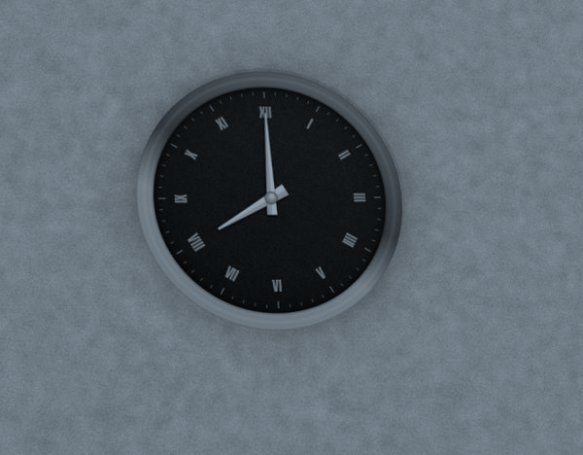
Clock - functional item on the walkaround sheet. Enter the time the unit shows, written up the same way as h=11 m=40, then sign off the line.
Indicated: h=8 m=0
